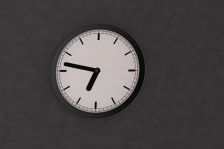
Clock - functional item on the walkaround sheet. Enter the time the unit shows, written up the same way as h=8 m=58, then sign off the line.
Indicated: h=6 m=47
